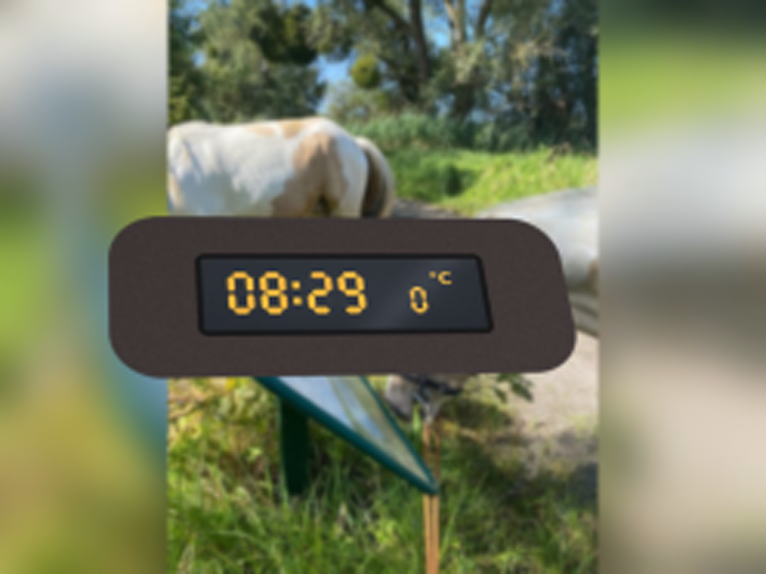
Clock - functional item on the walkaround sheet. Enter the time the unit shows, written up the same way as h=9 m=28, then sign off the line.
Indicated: h=8 m=29
